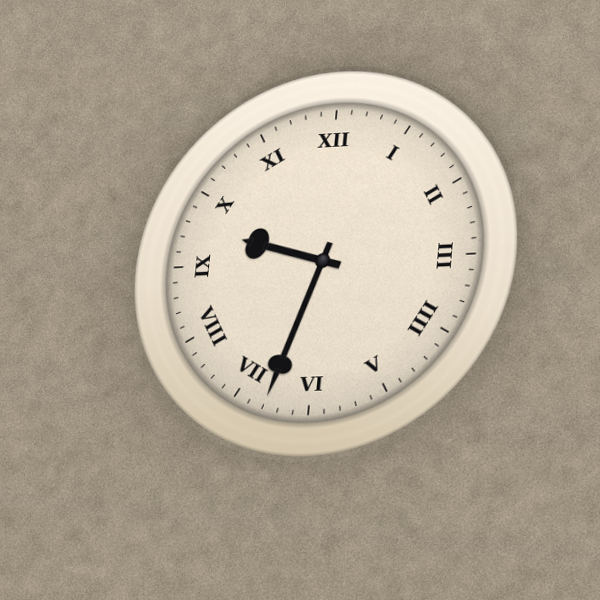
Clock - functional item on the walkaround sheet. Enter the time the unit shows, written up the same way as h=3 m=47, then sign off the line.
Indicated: h=9 m=33
